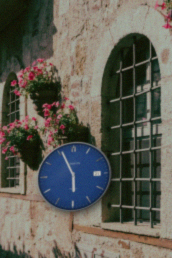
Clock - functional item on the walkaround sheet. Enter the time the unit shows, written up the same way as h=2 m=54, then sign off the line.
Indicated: h=5 m=56
